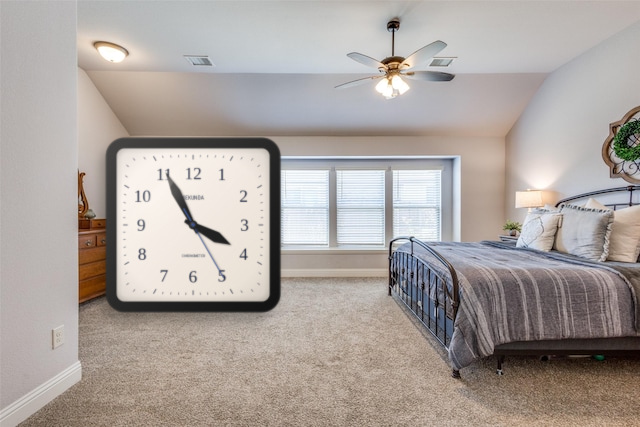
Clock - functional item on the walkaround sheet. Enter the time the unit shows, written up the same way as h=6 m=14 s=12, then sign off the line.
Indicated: h=3 m=55 s=25
